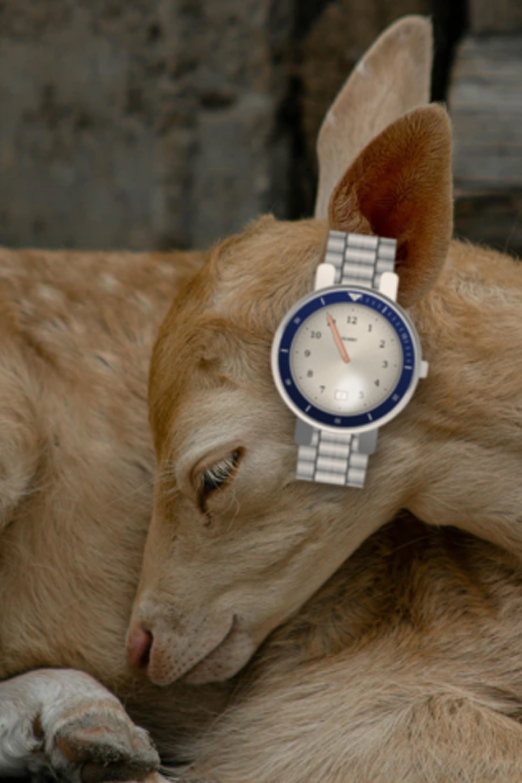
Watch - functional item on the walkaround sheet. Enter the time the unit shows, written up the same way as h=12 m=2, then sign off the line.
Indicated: h=10 m=55
